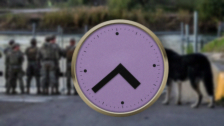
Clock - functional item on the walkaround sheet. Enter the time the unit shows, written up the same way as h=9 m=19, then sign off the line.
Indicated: h=4 m=39
